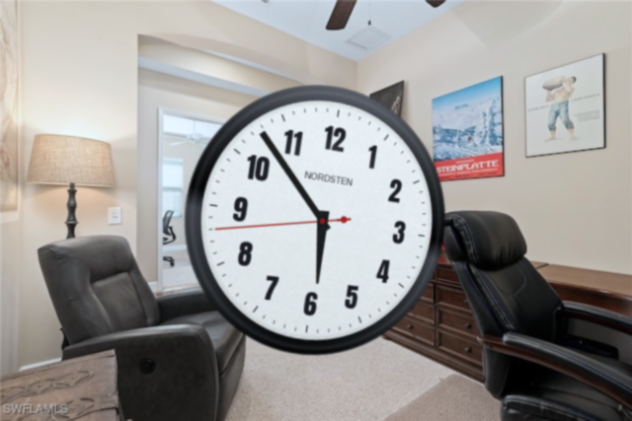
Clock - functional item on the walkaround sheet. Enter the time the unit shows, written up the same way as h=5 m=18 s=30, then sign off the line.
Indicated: h=5 m=52 s=43
